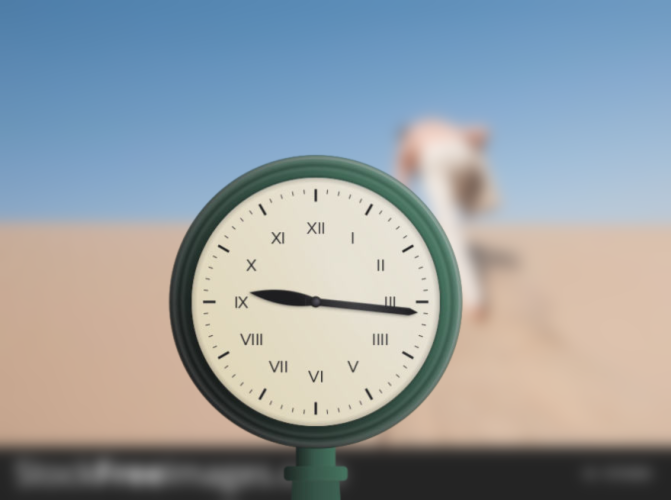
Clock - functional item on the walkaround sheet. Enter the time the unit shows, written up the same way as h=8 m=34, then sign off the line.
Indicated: h=9 m=16
